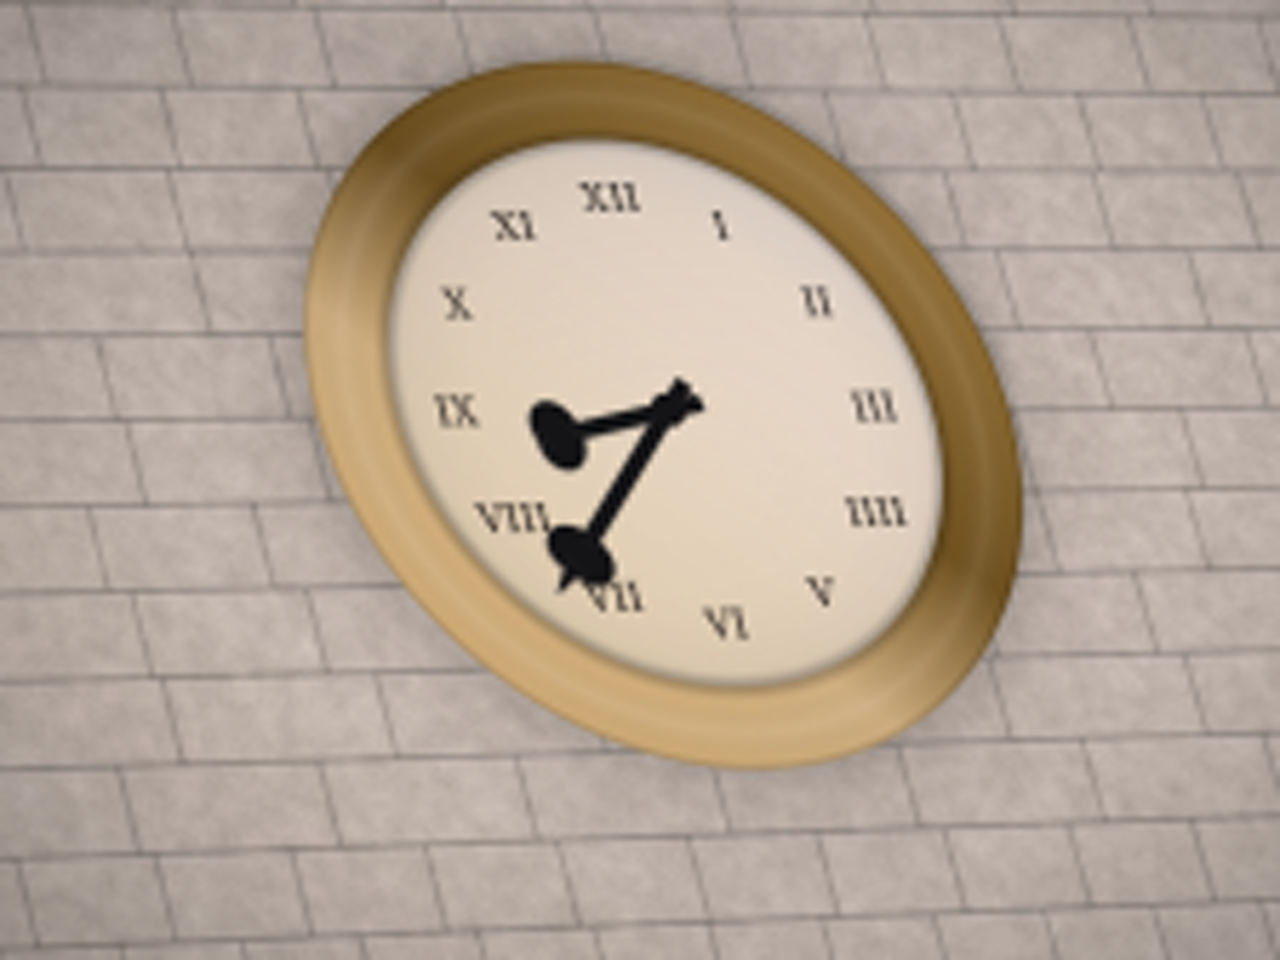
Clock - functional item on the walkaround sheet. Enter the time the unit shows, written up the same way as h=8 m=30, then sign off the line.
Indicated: h=8 m=37
